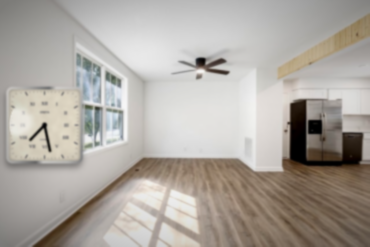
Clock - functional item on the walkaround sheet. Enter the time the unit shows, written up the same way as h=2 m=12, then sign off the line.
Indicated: h=7 m=28
